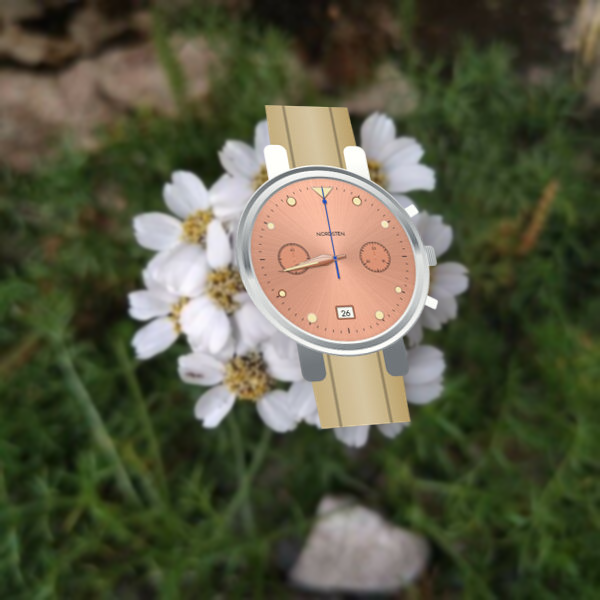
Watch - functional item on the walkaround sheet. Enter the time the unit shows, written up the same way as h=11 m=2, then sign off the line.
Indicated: h=8 m=43
